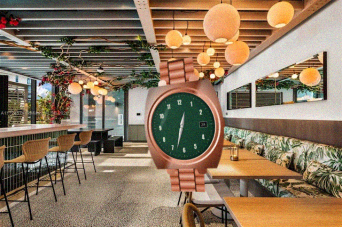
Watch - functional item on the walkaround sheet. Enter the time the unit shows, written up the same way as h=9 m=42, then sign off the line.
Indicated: h=12 m=33
